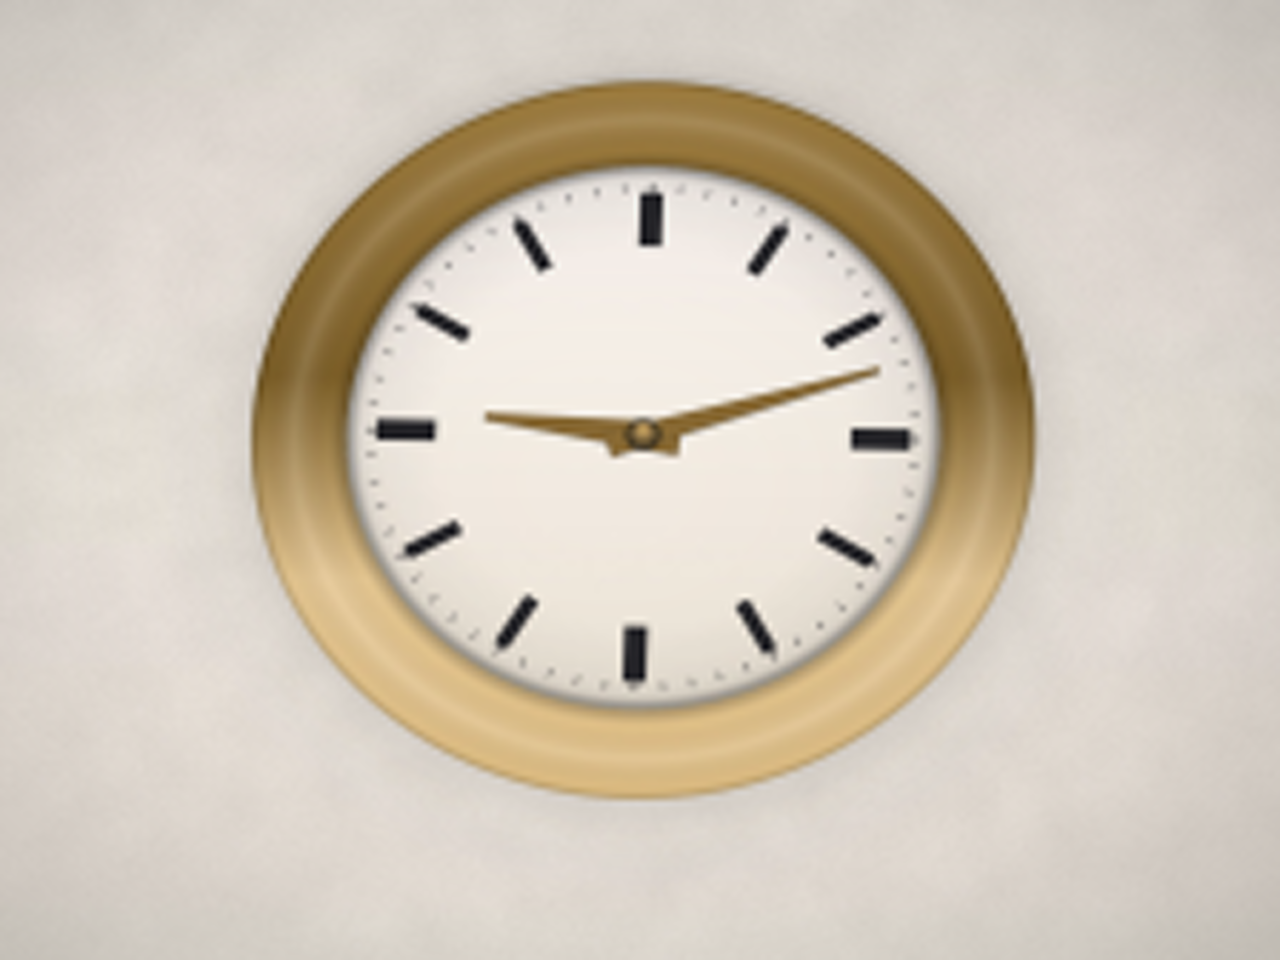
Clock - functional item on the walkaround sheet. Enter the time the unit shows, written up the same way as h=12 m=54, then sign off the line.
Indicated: h=9 m=12
